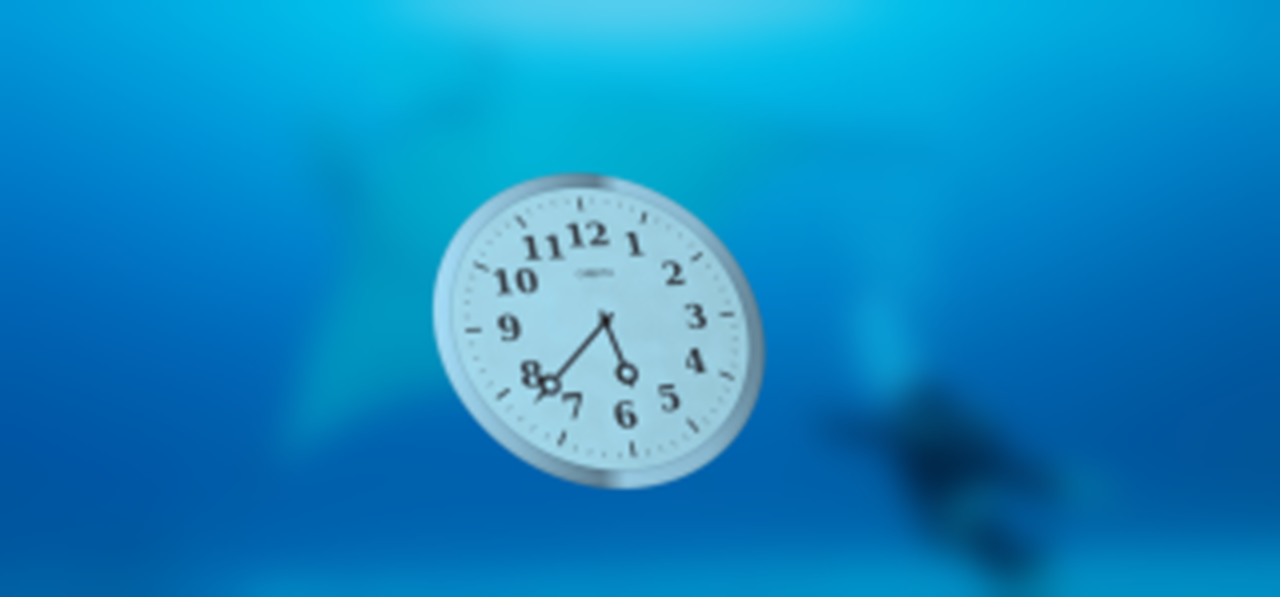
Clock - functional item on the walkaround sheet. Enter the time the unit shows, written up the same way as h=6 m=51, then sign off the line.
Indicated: h=5 m=38
